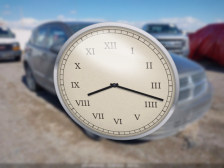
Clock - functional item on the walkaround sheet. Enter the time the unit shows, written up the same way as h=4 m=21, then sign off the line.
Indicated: h=8 m=18
